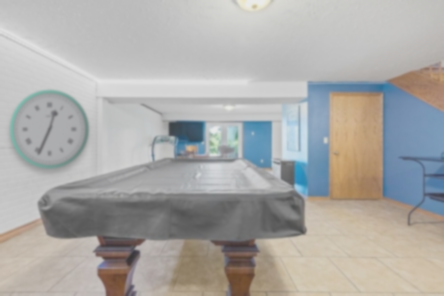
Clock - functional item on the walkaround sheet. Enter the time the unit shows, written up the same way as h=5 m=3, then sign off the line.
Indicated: h=12 m=34
